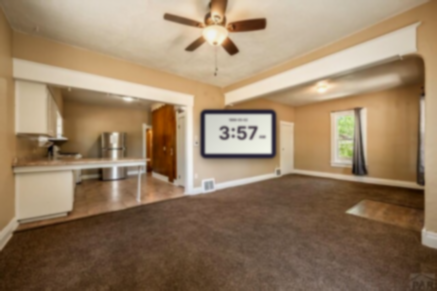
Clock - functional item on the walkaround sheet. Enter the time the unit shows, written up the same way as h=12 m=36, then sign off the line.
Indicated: h=3 m=57
